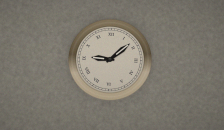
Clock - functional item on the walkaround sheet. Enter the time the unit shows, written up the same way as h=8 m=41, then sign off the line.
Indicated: h=9 m=8
